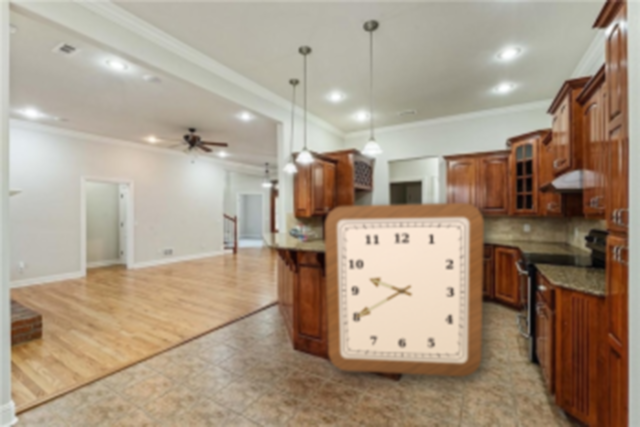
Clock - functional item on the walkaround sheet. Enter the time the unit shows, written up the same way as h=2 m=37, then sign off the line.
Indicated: h=9 m=40
